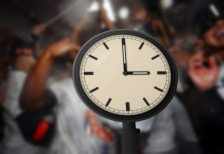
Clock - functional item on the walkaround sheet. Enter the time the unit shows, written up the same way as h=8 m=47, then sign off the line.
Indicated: h=3 m=0
